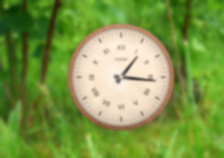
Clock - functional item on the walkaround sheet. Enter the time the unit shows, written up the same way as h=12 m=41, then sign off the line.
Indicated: h=1 m=16
